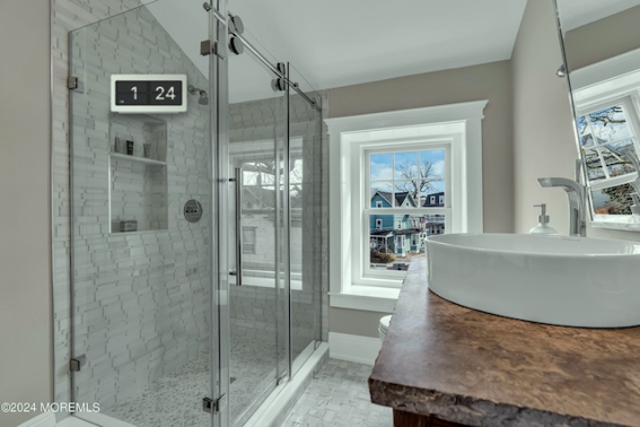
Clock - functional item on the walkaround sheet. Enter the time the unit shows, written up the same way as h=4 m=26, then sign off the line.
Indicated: h=1 m=24
